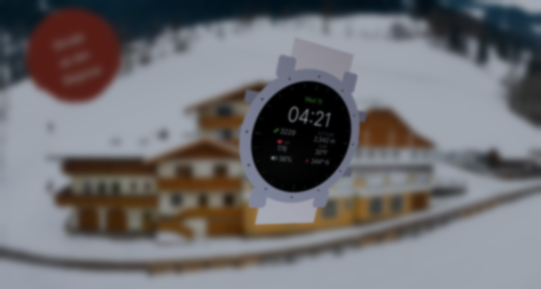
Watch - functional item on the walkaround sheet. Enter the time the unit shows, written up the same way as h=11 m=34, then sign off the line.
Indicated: h=4 m=21
